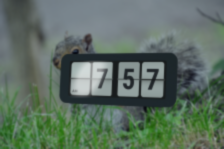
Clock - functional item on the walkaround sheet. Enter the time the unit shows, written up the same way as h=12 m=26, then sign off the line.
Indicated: h=7 m=57
